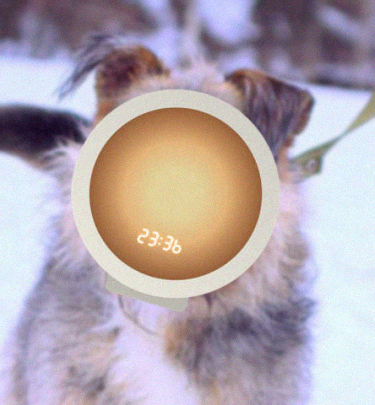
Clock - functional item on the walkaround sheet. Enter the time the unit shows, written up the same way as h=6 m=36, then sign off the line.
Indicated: h=23 m=36
